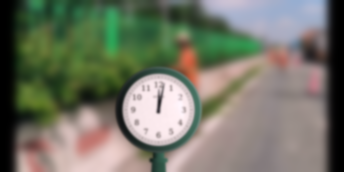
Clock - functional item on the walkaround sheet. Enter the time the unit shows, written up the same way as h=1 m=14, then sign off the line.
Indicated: h=12 m=2
